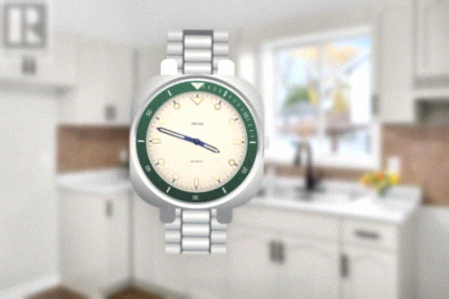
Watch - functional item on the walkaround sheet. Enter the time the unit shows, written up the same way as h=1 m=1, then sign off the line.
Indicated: h=3 m=48
